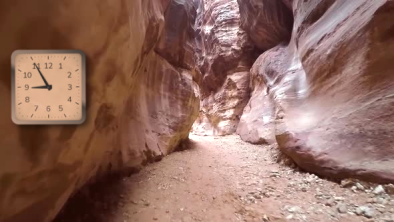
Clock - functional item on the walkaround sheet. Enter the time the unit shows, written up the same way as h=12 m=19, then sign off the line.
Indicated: h=8 m=55
